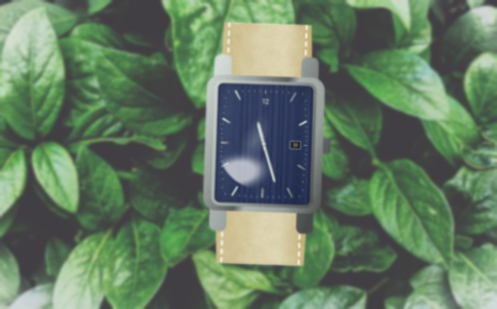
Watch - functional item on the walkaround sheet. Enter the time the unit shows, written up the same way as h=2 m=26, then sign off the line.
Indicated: h=11 m=27
